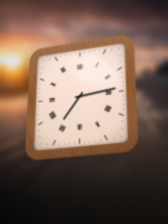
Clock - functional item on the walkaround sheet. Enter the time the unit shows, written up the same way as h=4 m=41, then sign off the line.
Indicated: h=7 m=14
